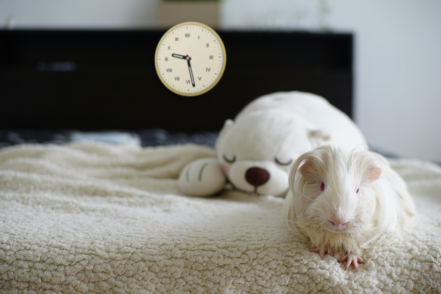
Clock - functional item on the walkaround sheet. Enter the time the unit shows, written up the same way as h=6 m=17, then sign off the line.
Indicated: h=9 m=28
